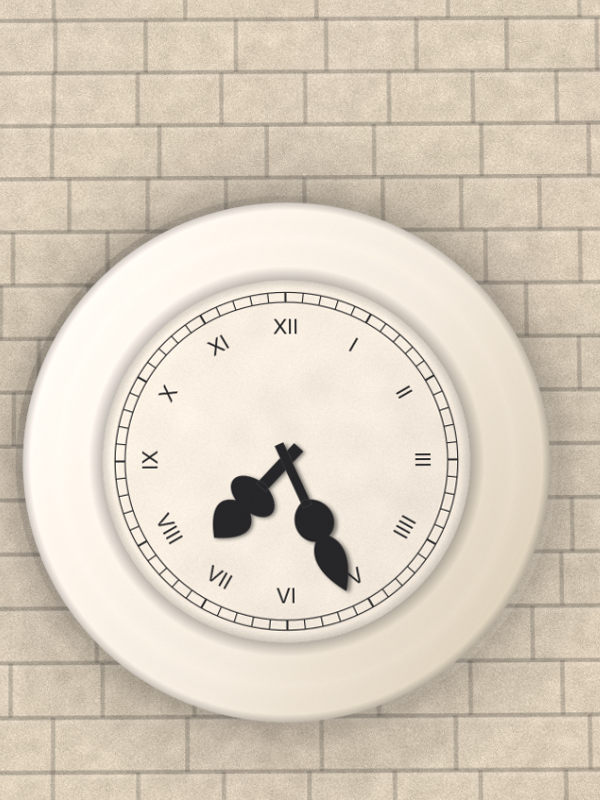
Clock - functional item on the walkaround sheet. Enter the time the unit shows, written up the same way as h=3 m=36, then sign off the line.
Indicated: h=7 m=26
